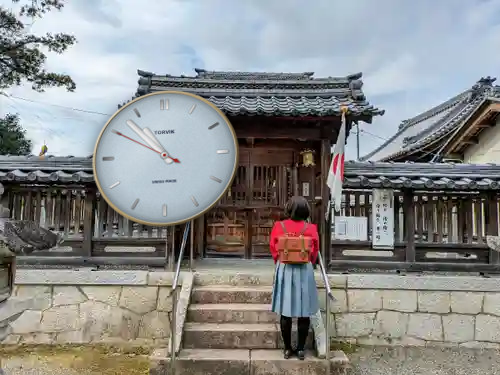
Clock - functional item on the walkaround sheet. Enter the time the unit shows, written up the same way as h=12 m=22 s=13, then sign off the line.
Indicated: h=10 m=52 s=50
